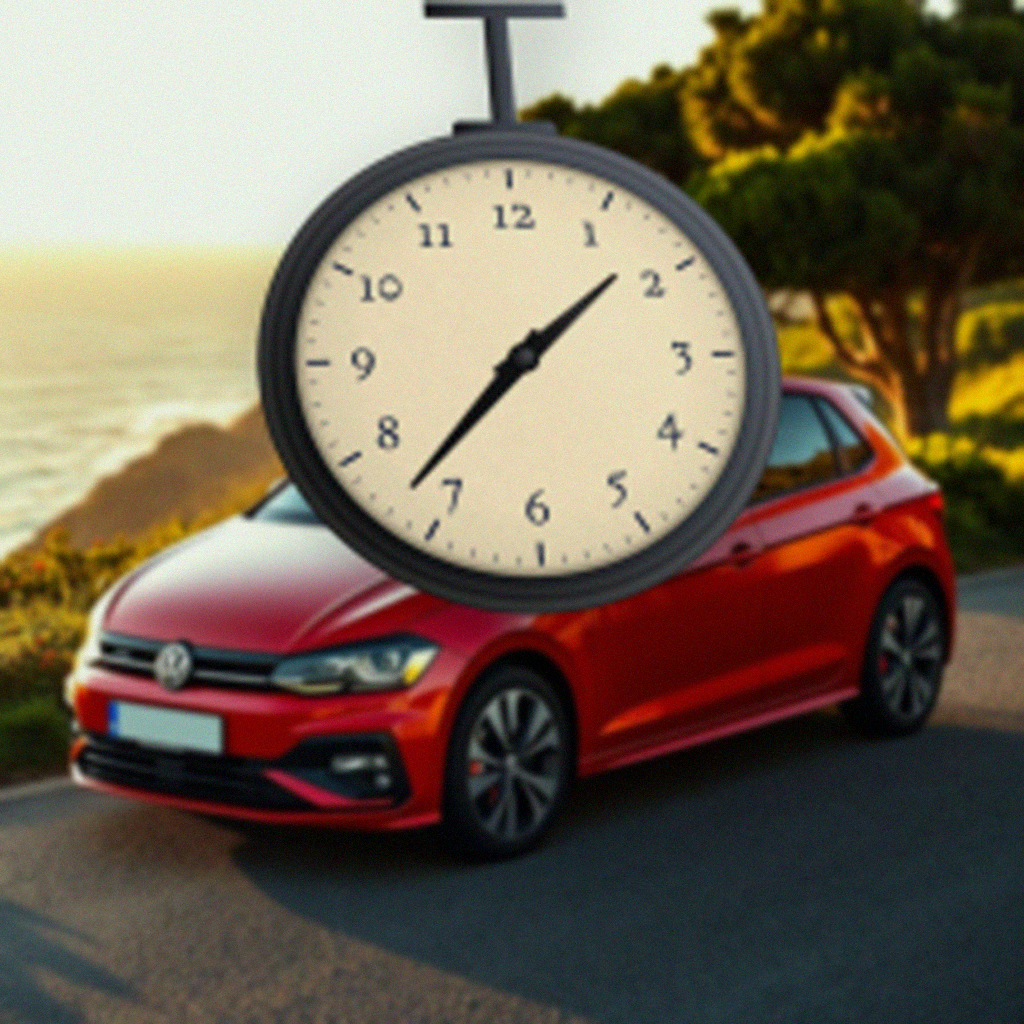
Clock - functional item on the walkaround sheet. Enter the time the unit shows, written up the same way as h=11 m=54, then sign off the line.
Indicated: h=1 m=37
